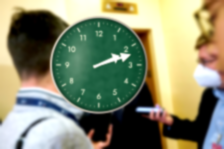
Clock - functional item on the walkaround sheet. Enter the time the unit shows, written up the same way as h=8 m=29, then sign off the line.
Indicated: h=2 m=12
